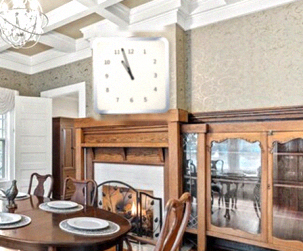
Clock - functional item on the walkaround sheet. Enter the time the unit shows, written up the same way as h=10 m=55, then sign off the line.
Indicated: h=10 m=57
